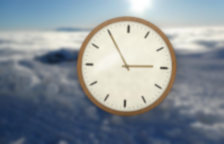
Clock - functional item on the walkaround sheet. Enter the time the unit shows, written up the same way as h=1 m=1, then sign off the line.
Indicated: h=2 m=55
